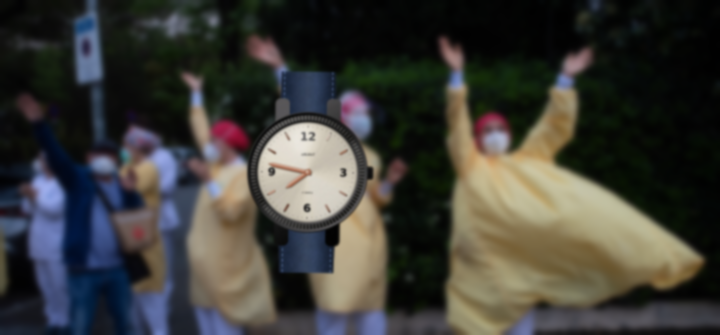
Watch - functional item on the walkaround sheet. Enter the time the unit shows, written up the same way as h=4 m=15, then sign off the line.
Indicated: h=7 m=47
